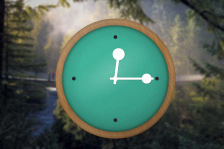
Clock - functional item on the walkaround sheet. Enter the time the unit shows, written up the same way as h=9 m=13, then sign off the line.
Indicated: h=12 m=15
